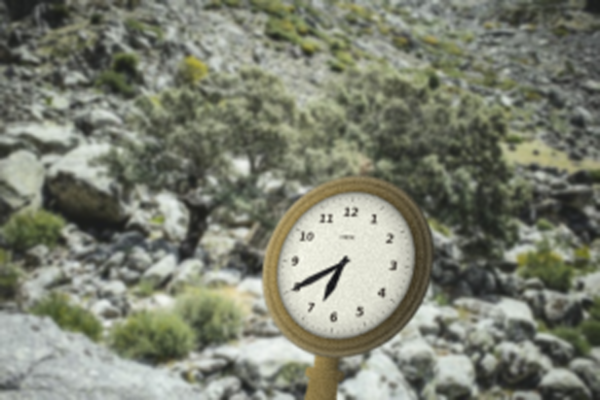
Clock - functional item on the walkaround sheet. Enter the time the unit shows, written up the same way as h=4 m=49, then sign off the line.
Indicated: h=6 m=40
